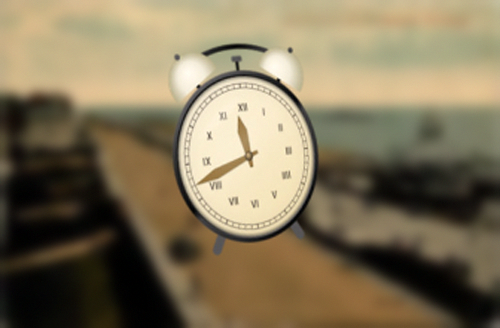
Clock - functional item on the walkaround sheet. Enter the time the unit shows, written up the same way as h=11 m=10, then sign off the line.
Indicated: h=11 m=42
